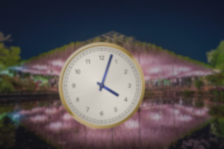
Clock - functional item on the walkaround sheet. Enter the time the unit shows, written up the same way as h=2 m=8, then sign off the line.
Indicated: h=4 m=3
